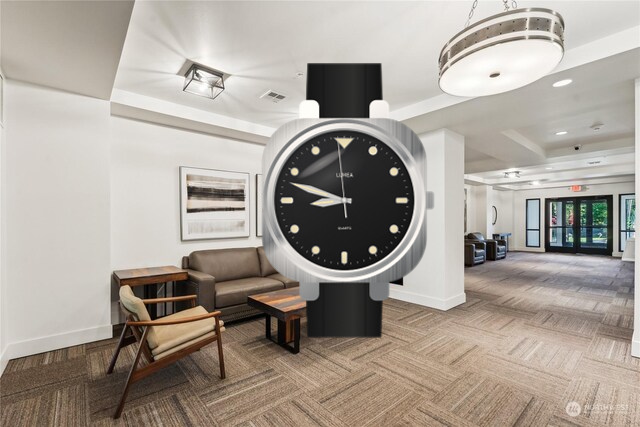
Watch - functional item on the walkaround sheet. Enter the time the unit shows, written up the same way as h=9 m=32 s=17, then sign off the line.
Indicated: h=8 m=47 s=59
